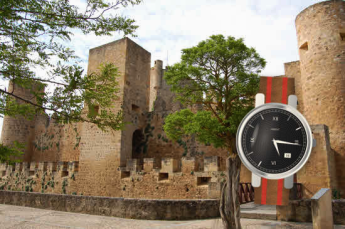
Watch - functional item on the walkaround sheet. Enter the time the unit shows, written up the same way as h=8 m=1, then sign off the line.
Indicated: h=5 m=16
